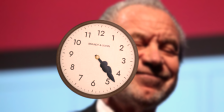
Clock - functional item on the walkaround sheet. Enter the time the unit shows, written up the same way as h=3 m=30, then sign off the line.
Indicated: h=4 m=23
